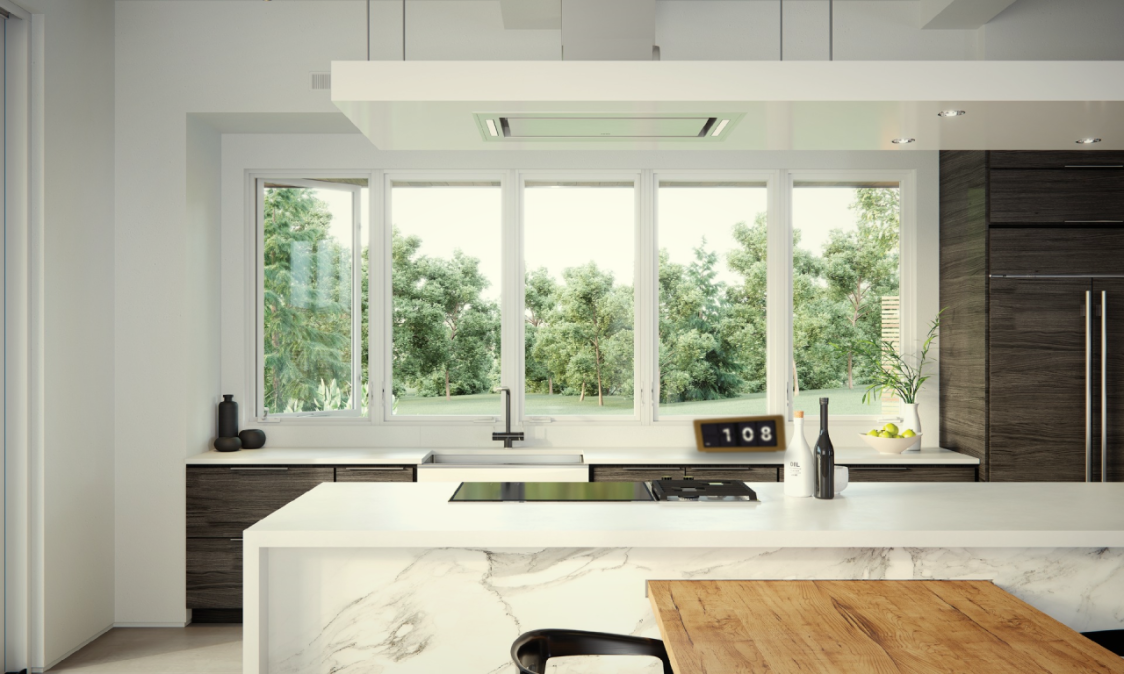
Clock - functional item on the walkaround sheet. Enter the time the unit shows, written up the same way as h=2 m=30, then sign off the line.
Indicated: h=1 m=8
